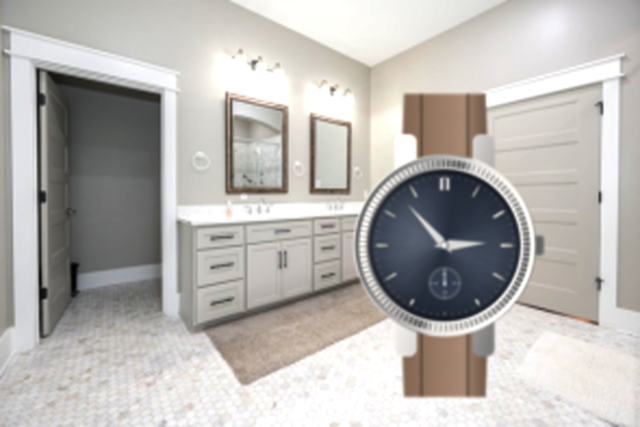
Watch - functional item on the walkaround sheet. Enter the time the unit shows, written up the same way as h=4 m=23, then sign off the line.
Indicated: h=2 m=53
